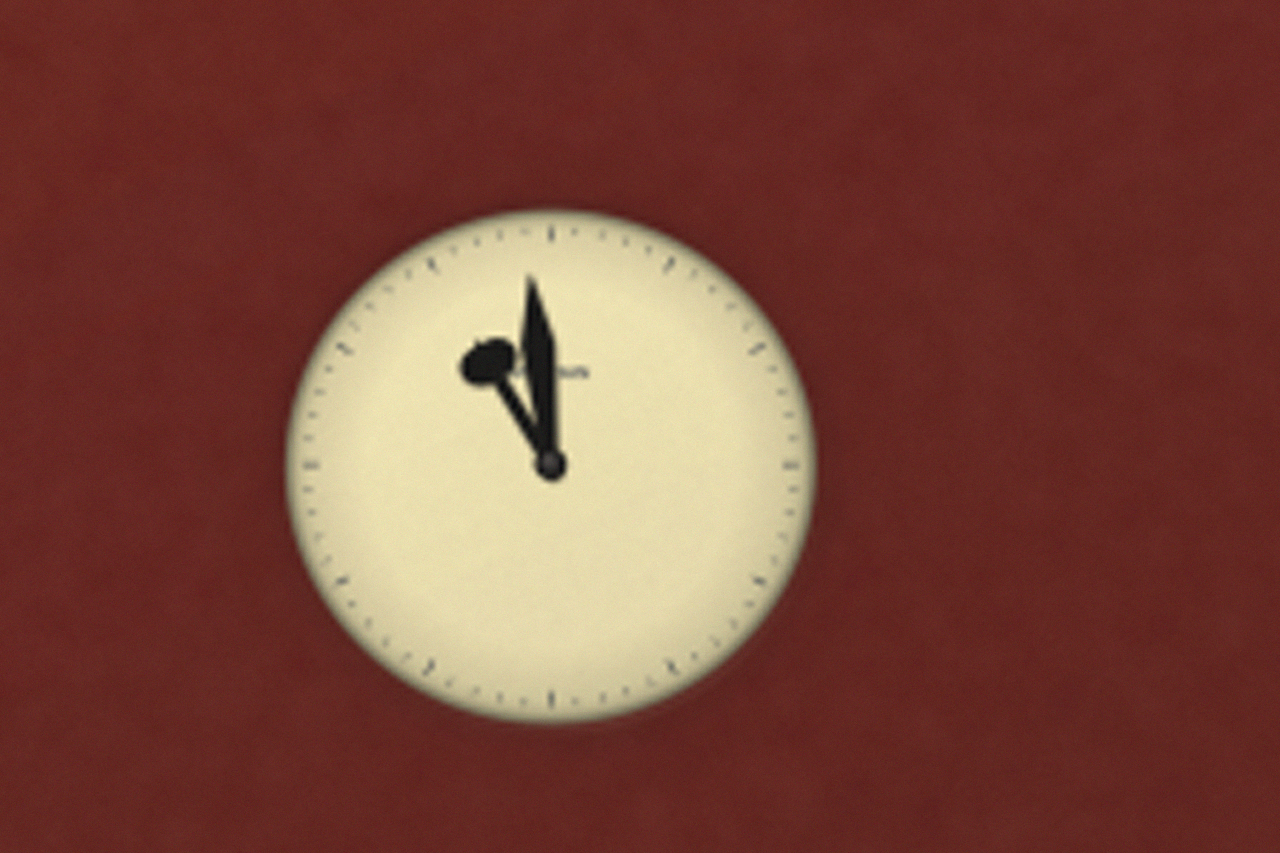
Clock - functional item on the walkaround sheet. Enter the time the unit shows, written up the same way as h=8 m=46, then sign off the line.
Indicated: h=10 m=59
